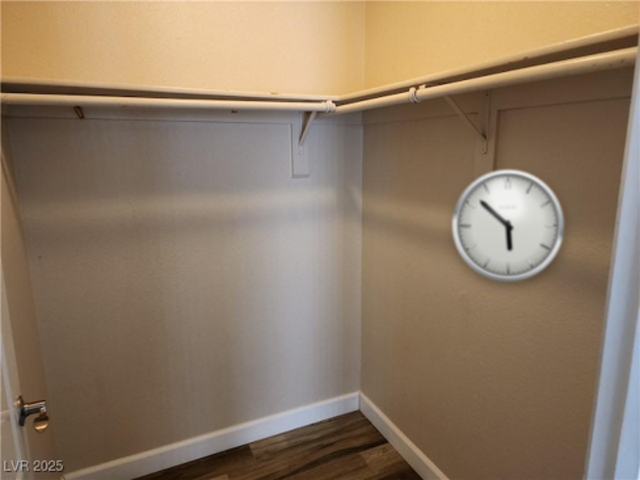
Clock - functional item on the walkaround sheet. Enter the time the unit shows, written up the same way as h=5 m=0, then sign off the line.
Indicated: h=5 m=52
